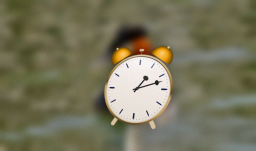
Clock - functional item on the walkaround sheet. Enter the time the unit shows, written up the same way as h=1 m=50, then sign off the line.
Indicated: h=1 m=12
